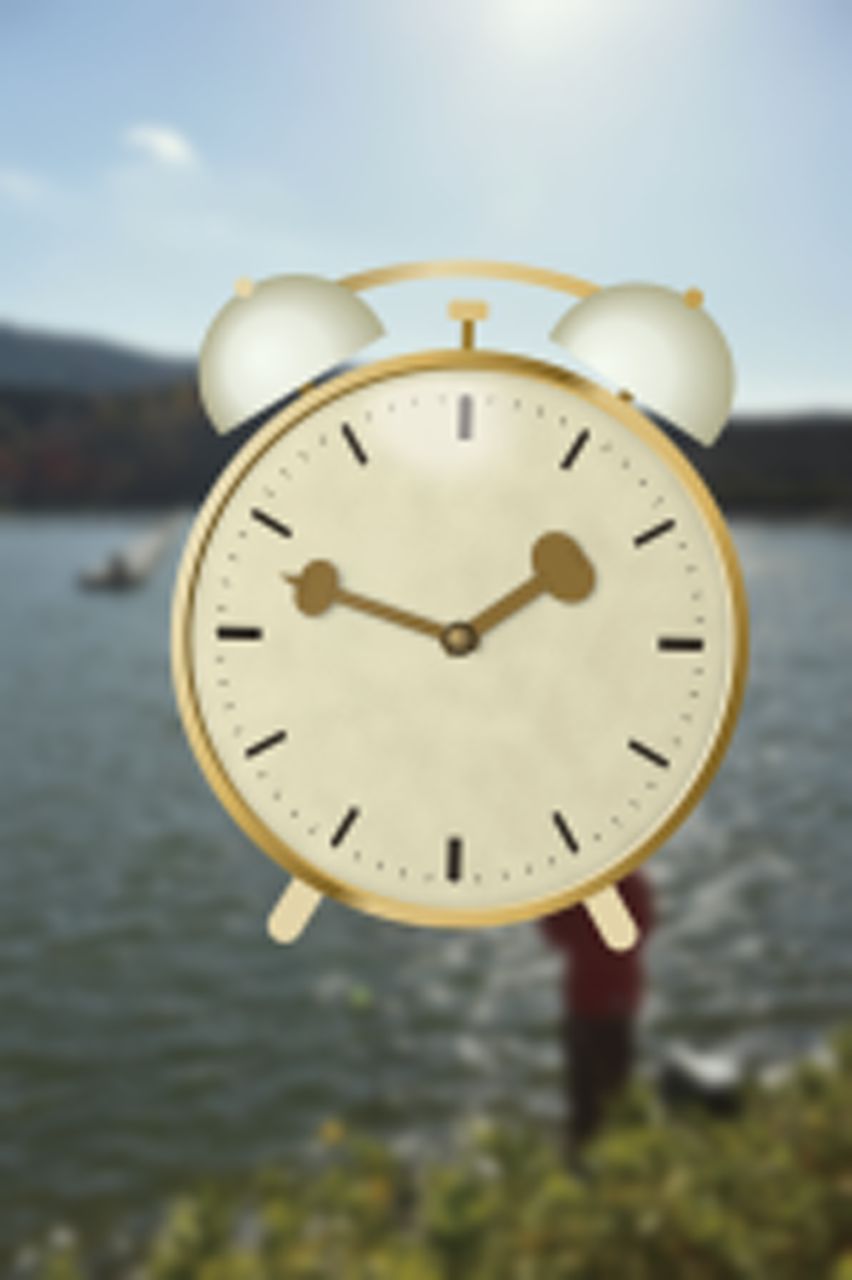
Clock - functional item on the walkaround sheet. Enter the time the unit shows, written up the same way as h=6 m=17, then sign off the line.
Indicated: h=1 m=48
